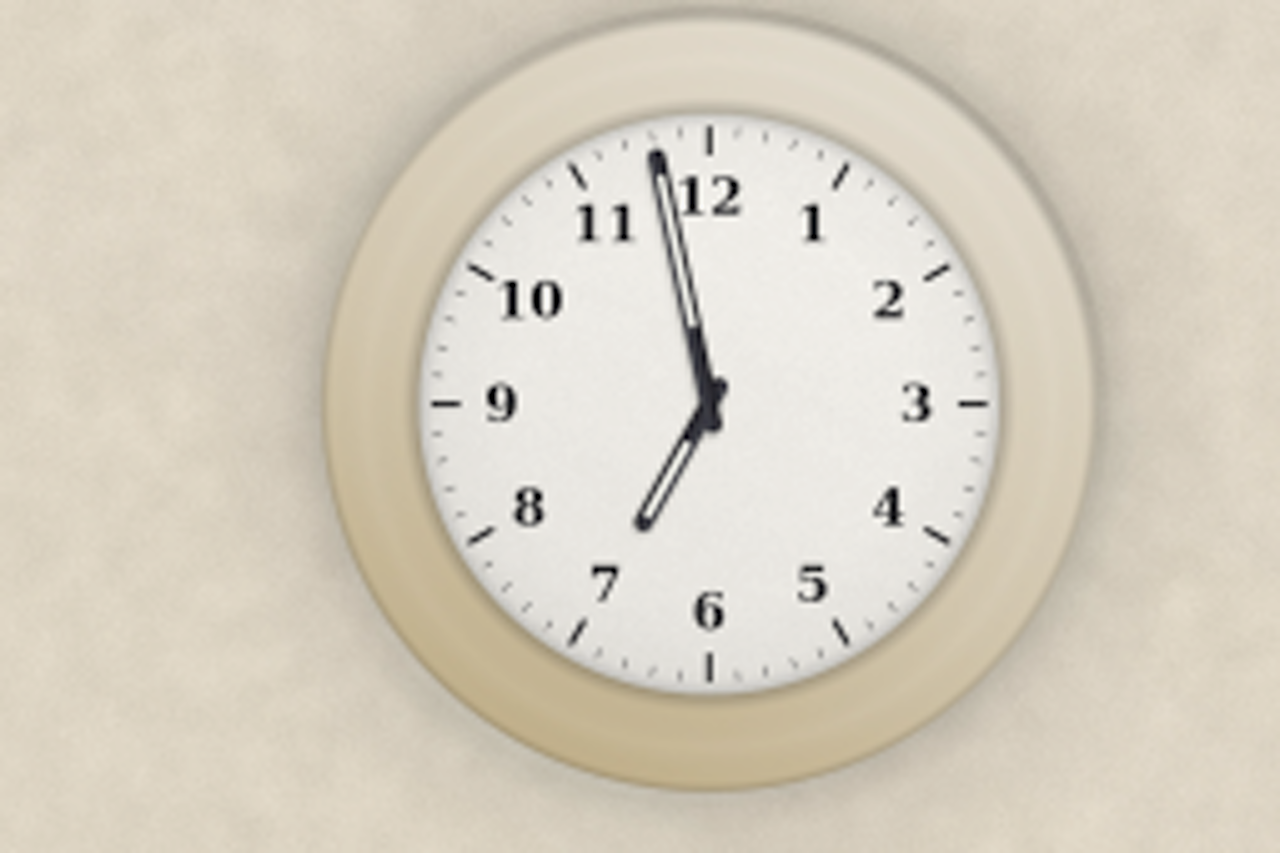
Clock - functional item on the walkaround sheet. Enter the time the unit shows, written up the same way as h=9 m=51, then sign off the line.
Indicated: h=6 m=58
